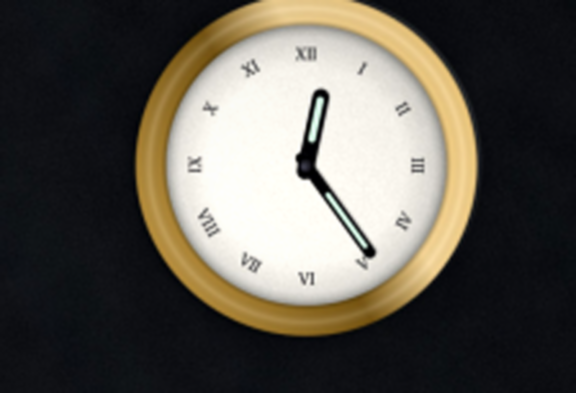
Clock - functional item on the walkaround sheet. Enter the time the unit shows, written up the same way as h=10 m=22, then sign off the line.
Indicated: h=12 m=24
